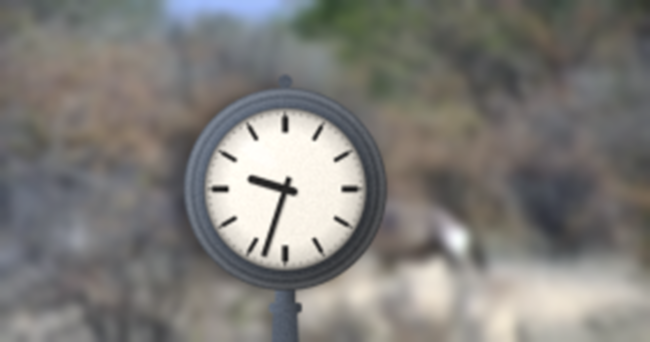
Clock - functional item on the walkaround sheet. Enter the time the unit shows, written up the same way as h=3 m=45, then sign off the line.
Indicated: h=9 m=33
